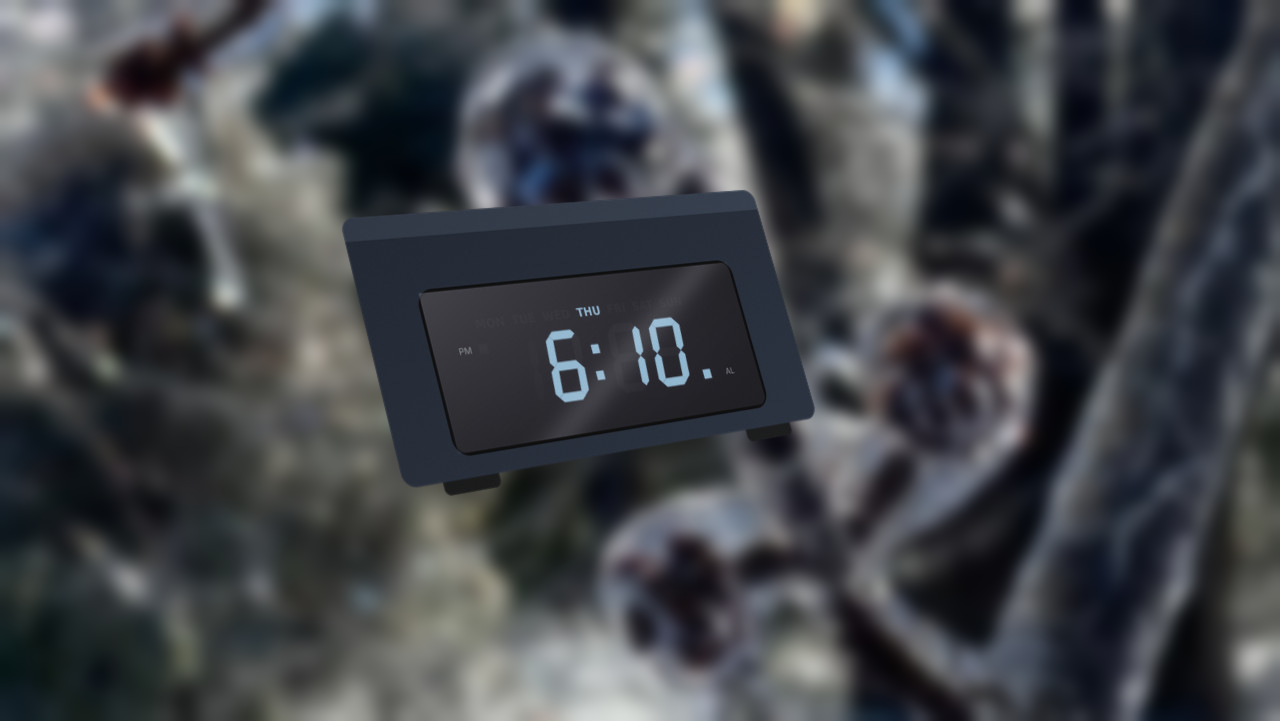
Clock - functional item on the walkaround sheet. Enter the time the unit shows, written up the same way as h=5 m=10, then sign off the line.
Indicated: h=6 m=10
